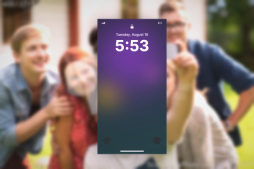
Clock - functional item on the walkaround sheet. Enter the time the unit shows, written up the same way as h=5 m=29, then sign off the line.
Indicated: h=5 m=53
